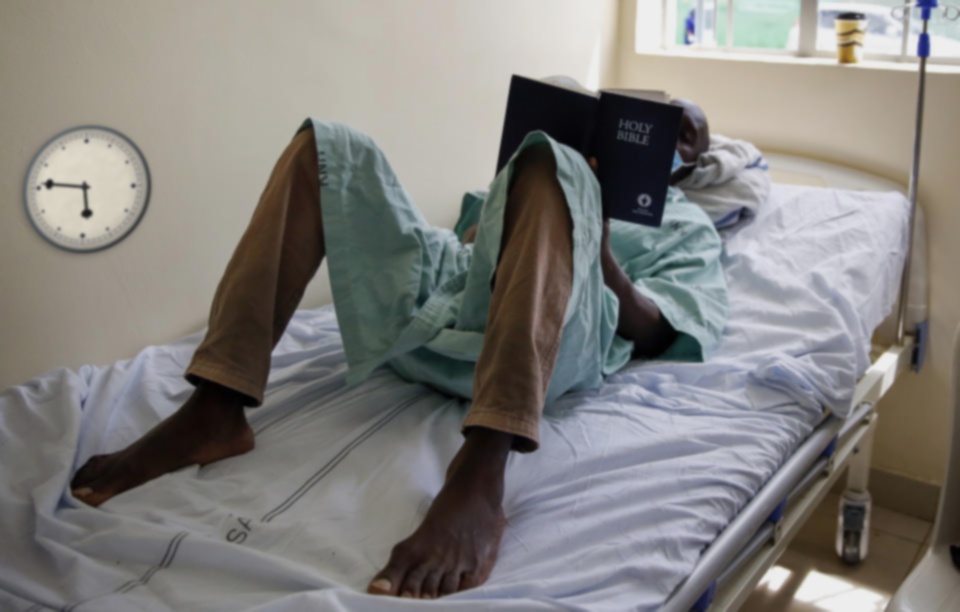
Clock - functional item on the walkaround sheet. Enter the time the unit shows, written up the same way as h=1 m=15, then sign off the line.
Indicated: h=5 m=46
